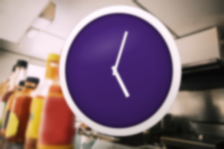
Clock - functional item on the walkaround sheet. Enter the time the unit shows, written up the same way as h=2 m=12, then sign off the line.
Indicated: h=5 m=3
